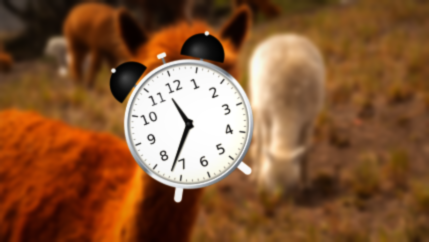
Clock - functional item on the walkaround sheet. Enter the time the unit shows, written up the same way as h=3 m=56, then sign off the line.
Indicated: h=11 m=37
